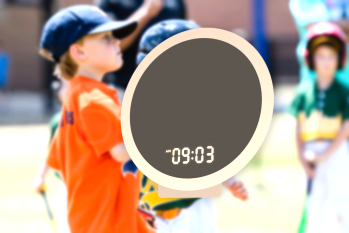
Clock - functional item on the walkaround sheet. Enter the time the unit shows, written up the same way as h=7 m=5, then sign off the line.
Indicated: h=9 m=3
